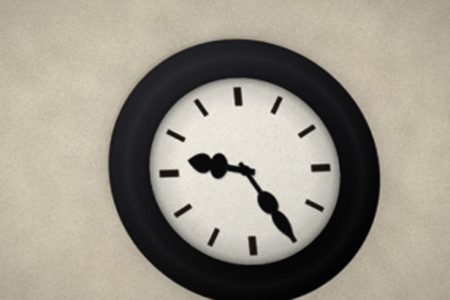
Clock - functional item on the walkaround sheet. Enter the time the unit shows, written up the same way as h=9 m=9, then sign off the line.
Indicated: h=9 m=25
